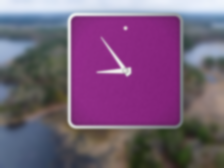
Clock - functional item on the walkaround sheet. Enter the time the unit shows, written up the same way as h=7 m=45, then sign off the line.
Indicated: h=8 m=54
